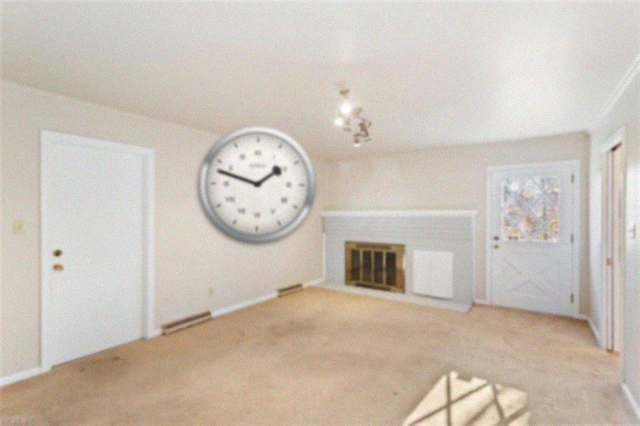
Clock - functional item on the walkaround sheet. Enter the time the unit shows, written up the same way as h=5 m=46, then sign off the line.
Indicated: h=1 m=48
